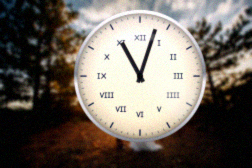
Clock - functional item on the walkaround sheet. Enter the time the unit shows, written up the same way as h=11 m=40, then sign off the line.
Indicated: h=11 m=3
